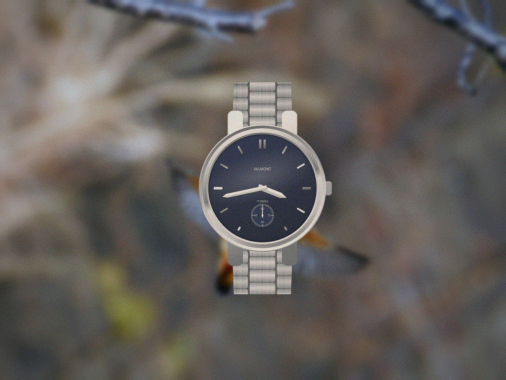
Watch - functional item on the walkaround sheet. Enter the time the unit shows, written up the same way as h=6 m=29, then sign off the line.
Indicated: h=3 m=43
